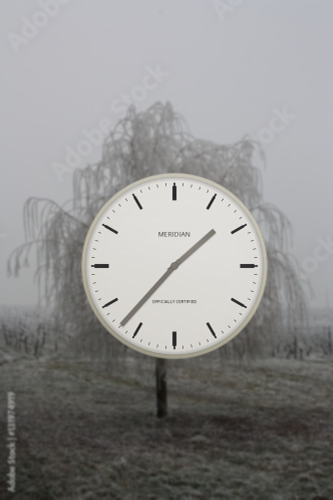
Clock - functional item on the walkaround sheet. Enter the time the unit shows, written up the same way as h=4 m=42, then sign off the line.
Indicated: h=1 m=37
